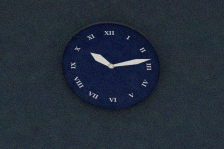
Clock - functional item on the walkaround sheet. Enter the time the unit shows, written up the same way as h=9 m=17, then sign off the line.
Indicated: h=10 m=13
